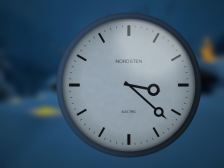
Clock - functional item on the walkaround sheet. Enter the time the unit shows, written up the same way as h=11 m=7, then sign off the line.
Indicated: h=3 m=22
